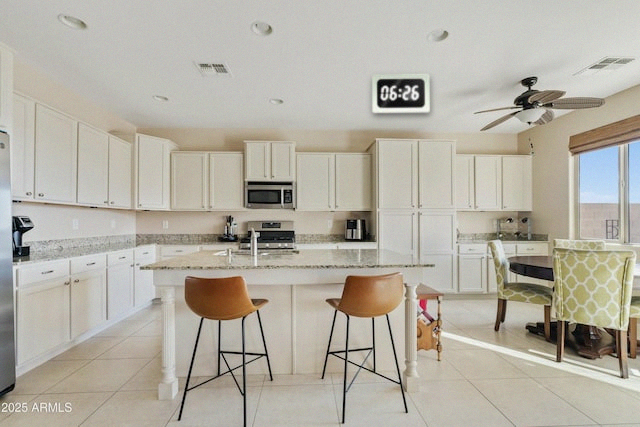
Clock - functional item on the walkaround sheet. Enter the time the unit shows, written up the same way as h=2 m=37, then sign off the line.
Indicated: h=6 m=26
